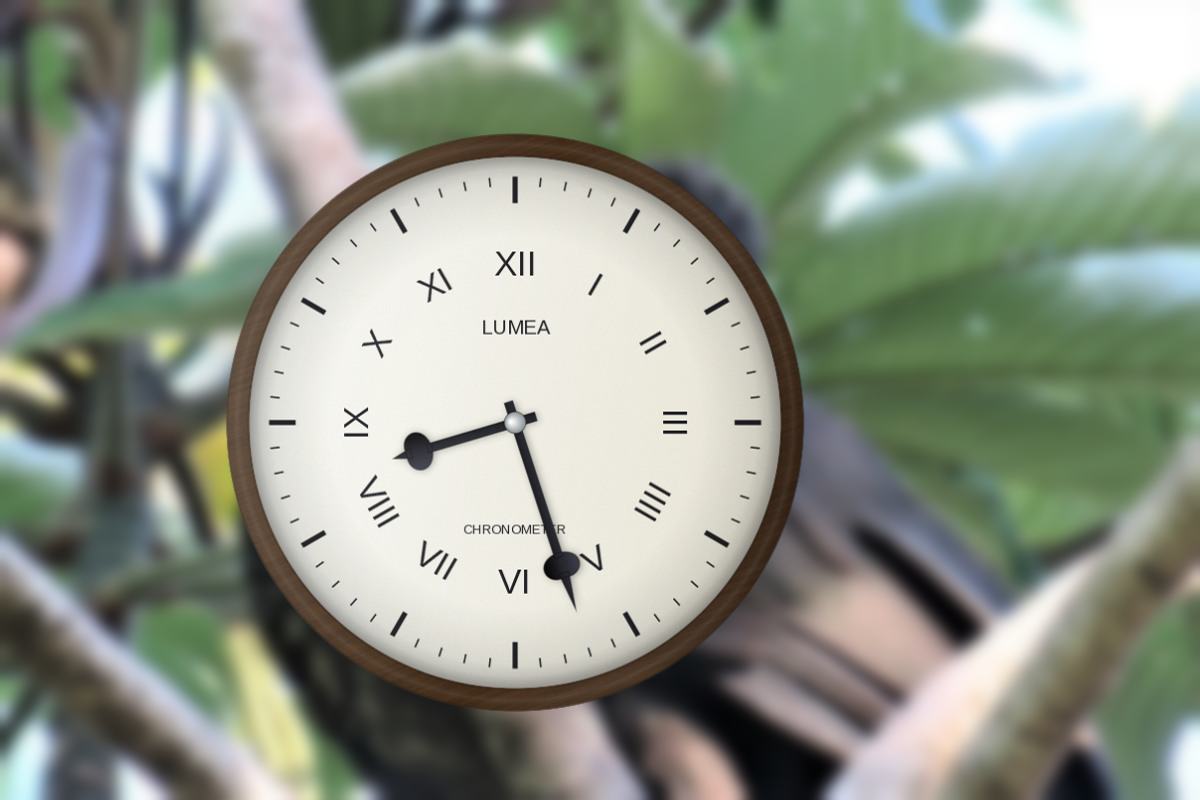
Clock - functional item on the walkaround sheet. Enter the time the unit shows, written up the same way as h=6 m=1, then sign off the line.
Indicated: h=8 m=27
